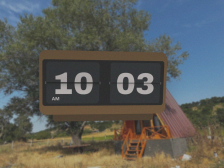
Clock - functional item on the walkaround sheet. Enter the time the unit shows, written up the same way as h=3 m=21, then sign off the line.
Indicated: h=10 m=3
